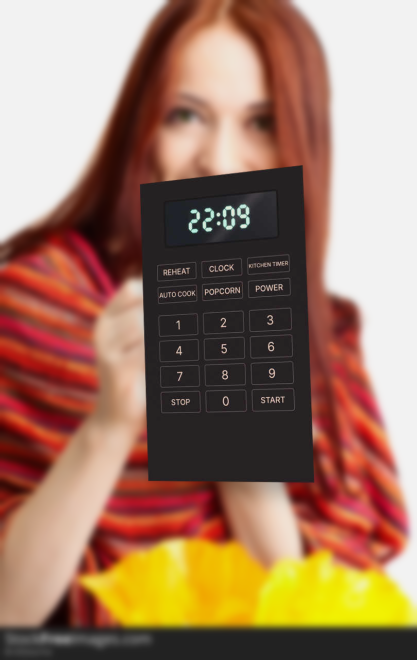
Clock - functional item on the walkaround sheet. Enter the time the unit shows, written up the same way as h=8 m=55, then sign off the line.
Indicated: h=22 m=9
